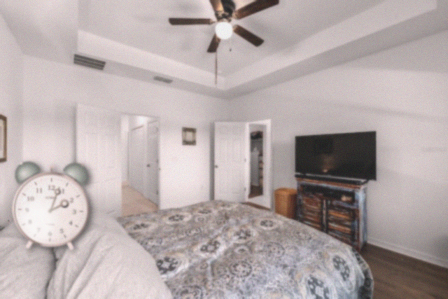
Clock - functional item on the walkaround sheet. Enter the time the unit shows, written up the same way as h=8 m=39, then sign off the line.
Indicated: h=2 m=3
